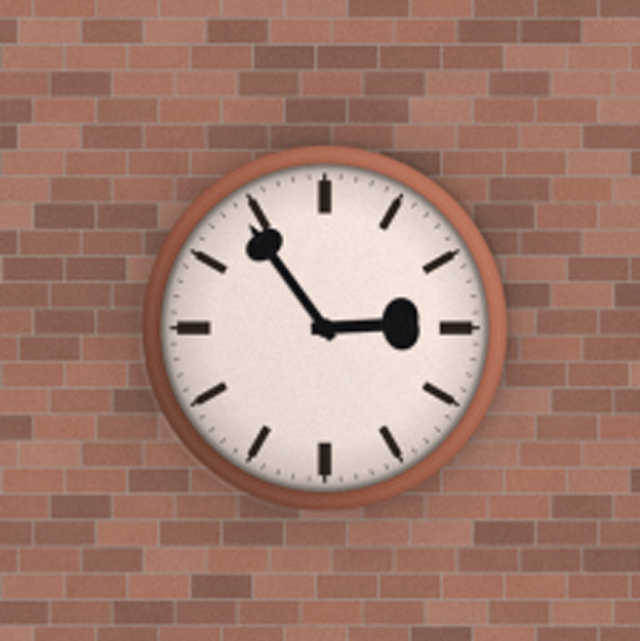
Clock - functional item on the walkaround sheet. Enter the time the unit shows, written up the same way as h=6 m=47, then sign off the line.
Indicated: h=2 m=54
